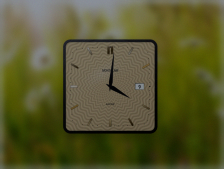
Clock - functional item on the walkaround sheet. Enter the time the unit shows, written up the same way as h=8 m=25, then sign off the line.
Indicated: h=4 m=1
